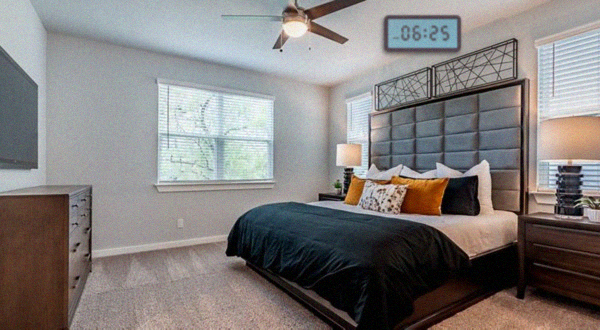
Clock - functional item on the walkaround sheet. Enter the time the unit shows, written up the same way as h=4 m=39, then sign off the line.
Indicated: h=6 m=25
